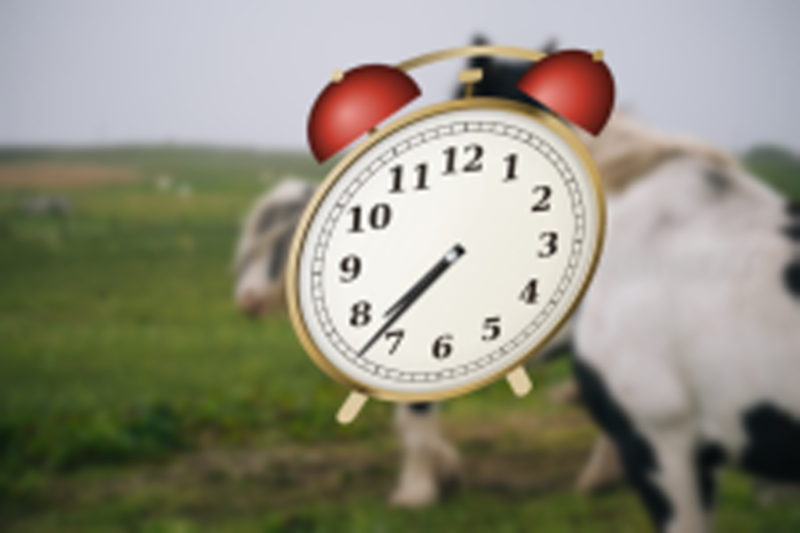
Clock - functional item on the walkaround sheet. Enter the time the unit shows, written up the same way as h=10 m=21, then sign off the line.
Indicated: h=7 m=37
